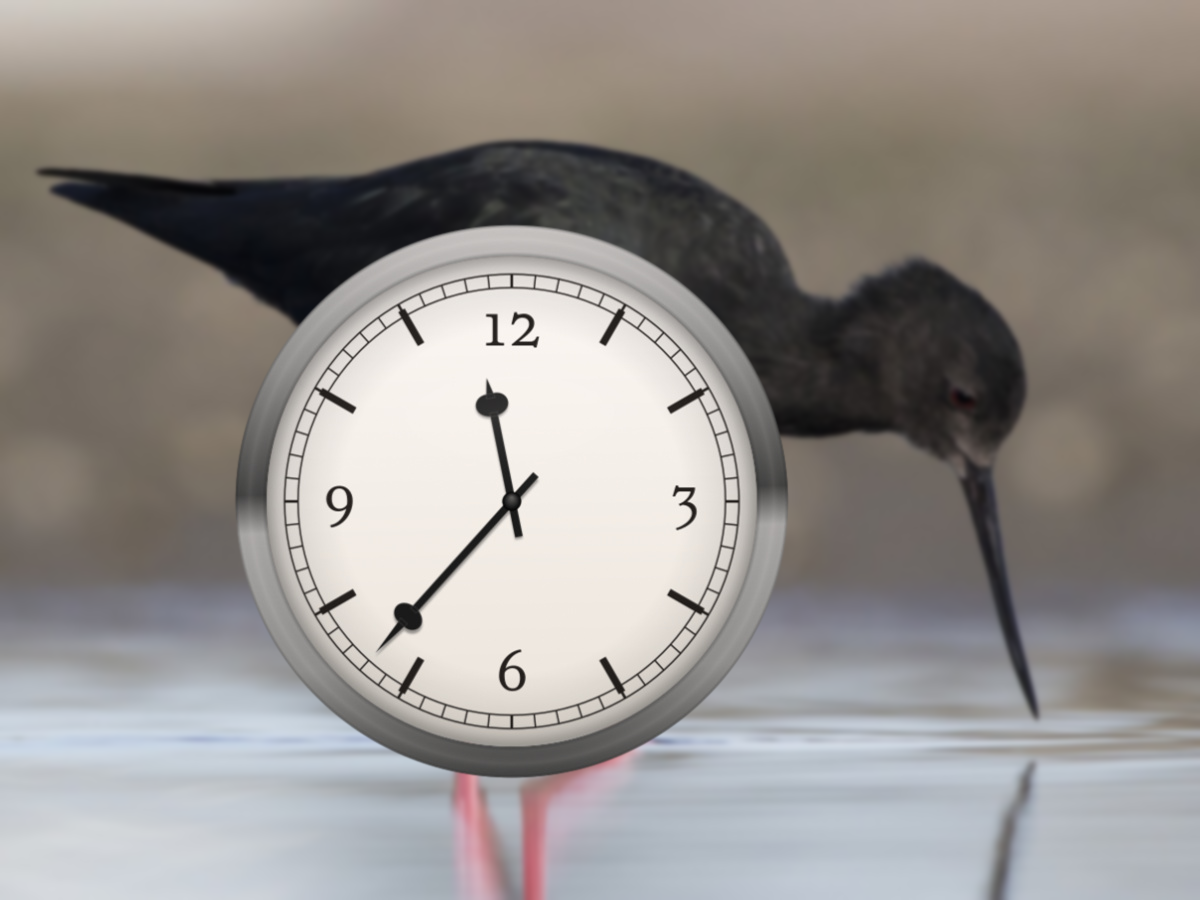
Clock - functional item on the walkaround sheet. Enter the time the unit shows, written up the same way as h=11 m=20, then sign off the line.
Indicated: h=11 m=37
